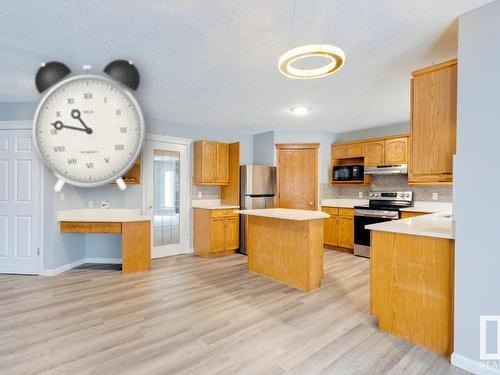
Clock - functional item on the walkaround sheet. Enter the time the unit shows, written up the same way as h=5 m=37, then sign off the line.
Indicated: h=10 m=47
